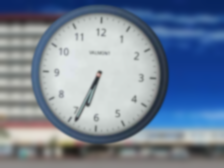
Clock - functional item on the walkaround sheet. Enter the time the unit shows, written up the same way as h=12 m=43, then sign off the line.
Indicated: h=6 m=34
